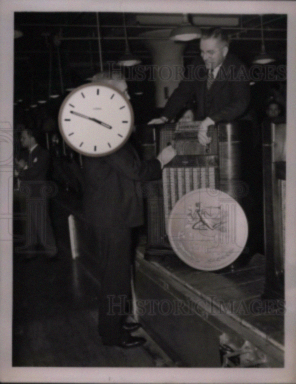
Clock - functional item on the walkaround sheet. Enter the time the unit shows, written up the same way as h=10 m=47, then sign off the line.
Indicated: h=3 m=48
